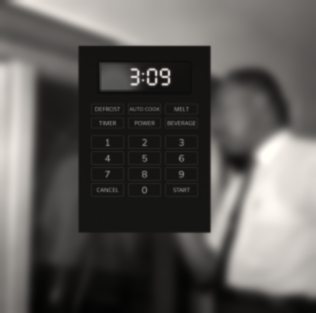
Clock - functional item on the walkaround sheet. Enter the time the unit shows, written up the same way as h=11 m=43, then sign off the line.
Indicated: h=3 m=9
